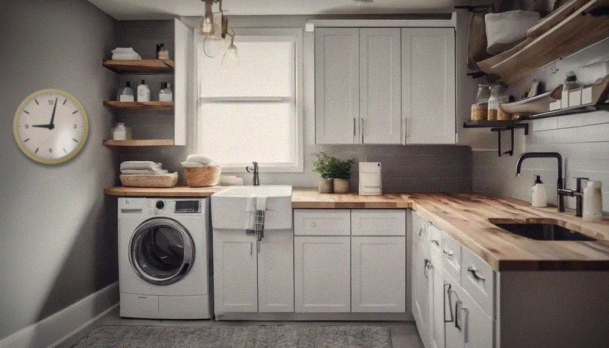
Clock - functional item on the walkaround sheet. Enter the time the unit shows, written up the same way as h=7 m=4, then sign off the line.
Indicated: h=9 m=2
